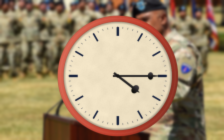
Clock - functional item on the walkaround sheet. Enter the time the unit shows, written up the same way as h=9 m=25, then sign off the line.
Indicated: h=4 m=15
